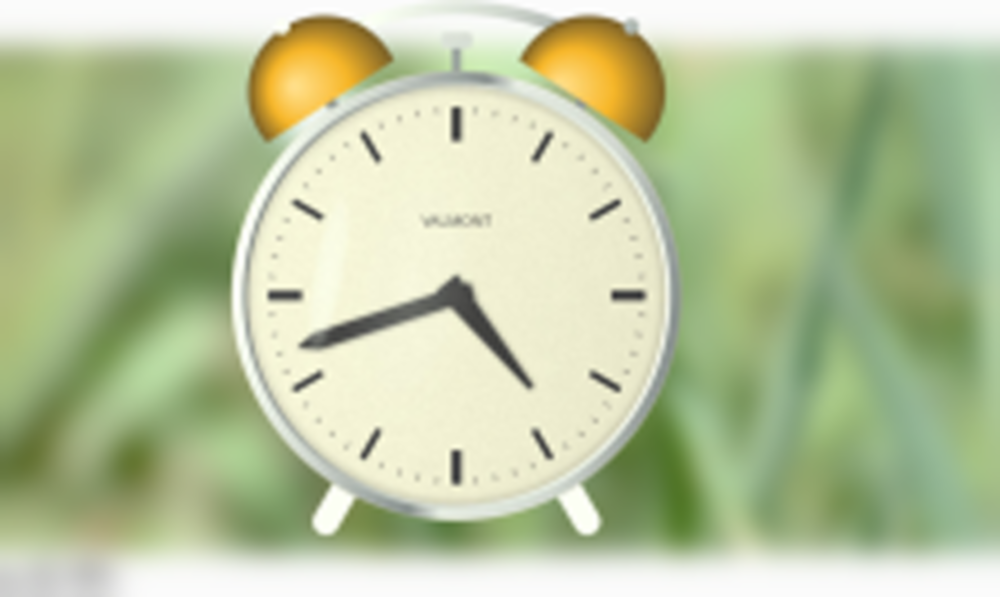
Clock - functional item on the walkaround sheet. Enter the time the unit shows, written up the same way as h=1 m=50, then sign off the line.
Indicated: h=4 m=42
